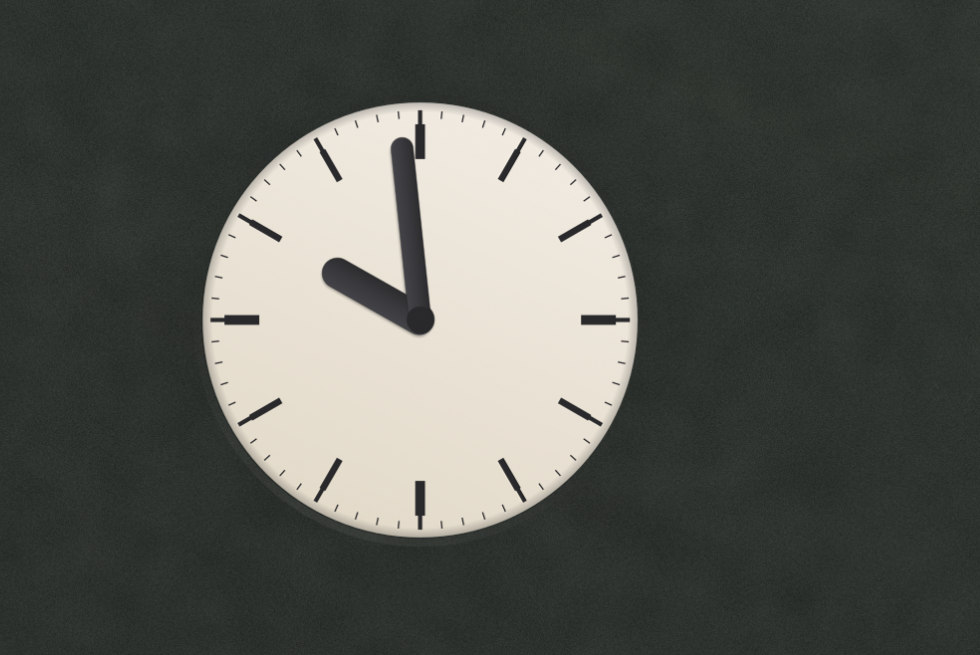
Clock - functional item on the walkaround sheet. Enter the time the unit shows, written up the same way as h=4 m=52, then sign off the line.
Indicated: h=9 m=59
